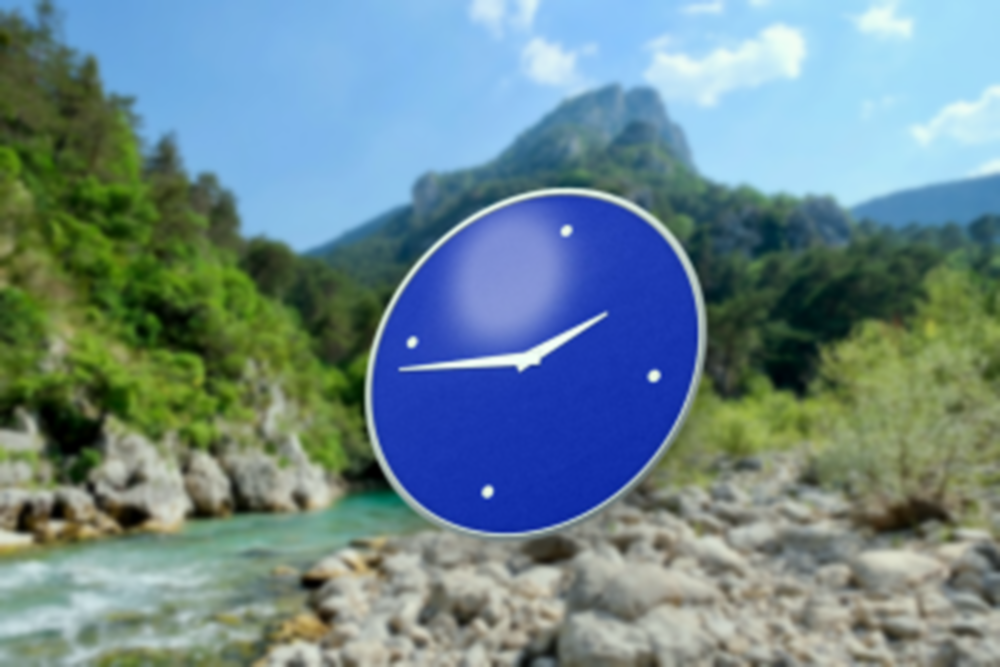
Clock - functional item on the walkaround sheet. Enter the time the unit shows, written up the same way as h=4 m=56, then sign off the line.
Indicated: h=1 m=43
